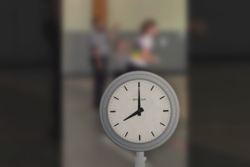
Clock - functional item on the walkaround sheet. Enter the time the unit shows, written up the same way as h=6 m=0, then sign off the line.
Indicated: h=8 m=0
